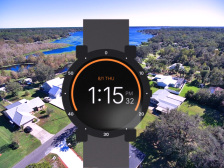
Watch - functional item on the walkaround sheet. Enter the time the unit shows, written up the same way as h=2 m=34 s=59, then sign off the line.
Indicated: h=1 m=15 s=32
